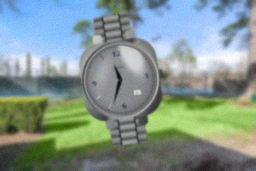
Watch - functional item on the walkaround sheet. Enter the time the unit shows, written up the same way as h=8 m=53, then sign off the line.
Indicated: h=11 m=34
